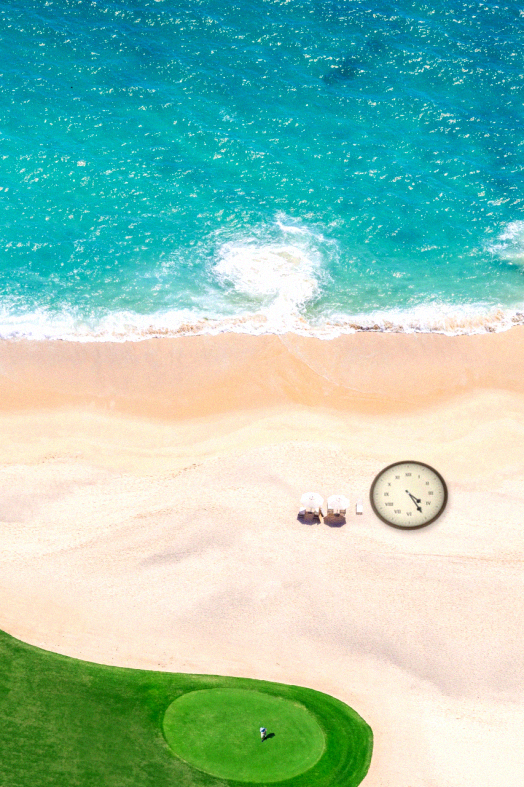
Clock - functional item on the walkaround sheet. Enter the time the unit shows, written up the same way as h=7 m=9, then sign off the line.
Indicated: h=4 m=25
